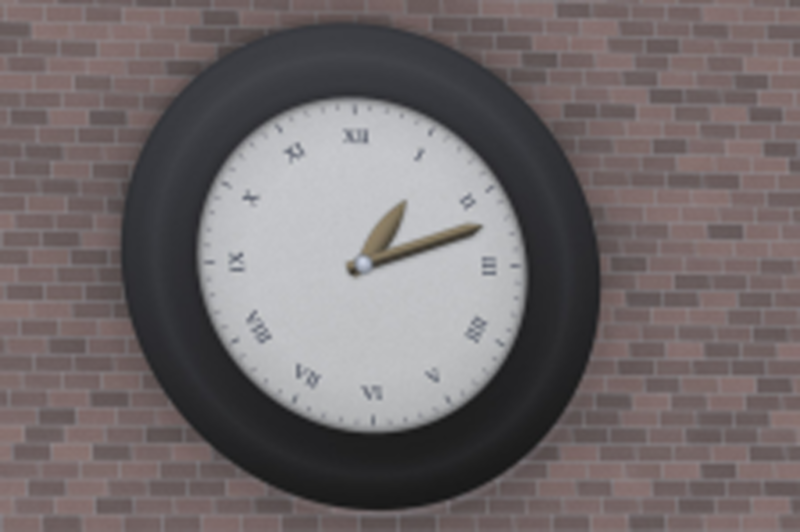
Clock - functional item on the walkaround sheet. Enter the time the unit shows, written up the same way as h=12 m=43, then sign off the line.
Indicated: h=1 m=12
